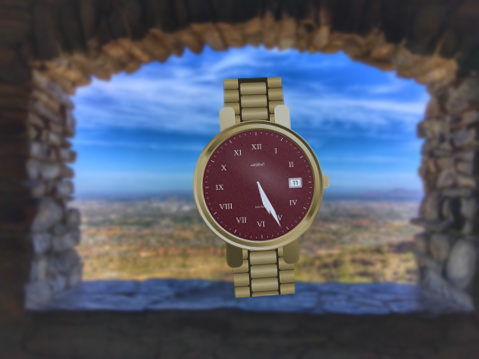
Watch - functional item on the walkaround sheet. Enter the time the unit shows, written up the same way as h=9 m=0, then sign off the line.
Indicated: h=5 m=26
